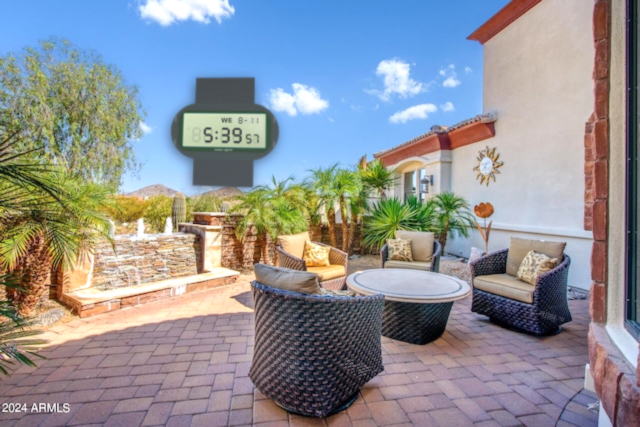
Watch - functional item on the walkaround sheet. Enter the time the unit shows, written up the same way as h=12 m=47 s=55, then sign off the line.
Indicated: h=5 m=39 s=57
